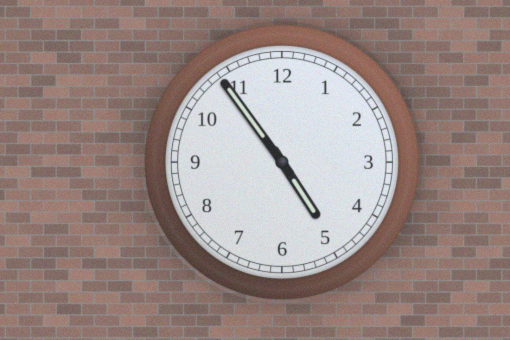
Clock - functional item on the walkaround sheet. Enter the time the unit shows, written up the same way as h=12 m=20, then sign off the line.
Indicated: h=4 m=54
